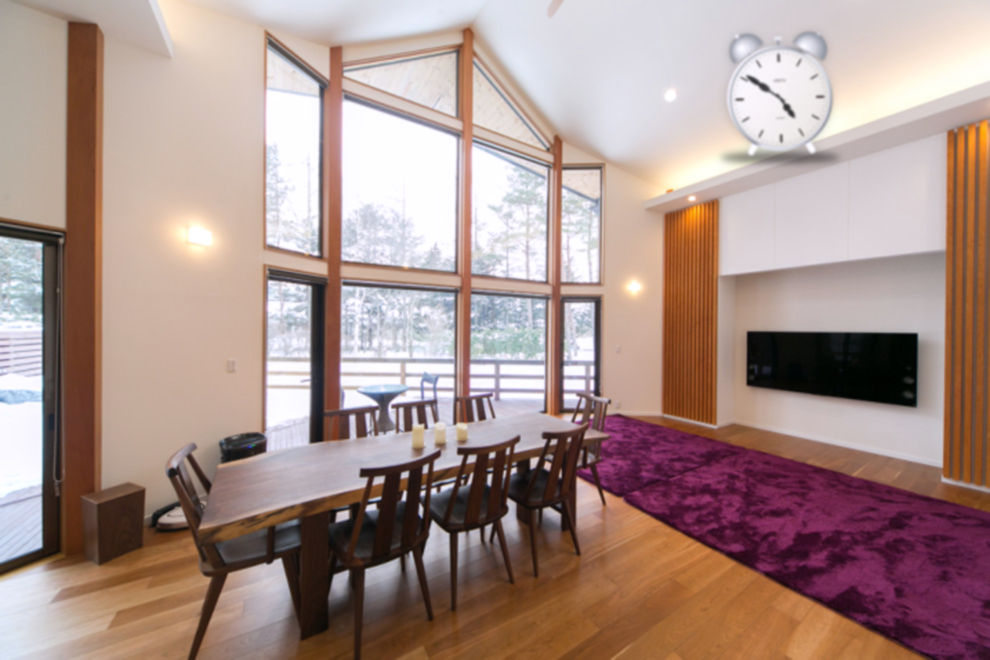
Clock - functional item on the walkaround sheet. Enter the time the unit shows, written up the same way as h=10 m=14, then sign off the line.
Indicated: h=4 m=51
